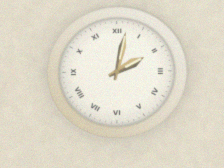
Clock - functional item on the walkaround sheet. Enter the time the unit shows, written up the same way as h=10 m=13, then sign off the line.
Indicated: h=2 m=2
